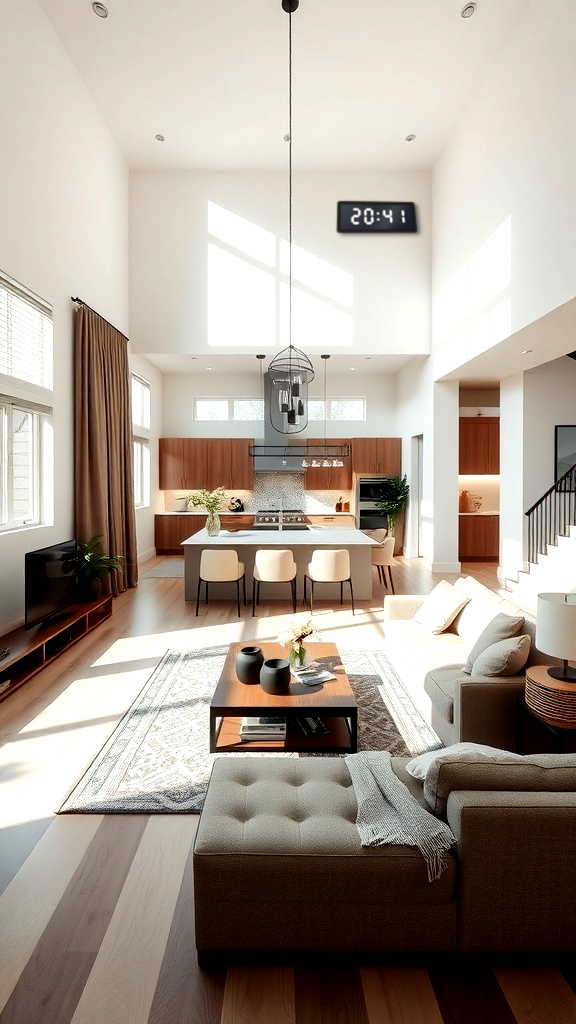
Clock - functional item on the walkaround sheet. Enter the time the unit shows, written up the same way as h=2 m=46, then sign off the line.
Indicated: h=20 m=41
